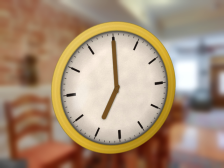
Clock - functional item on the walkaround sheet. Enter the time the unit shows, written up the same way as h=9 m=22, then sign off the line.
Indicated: h=7 m=0
